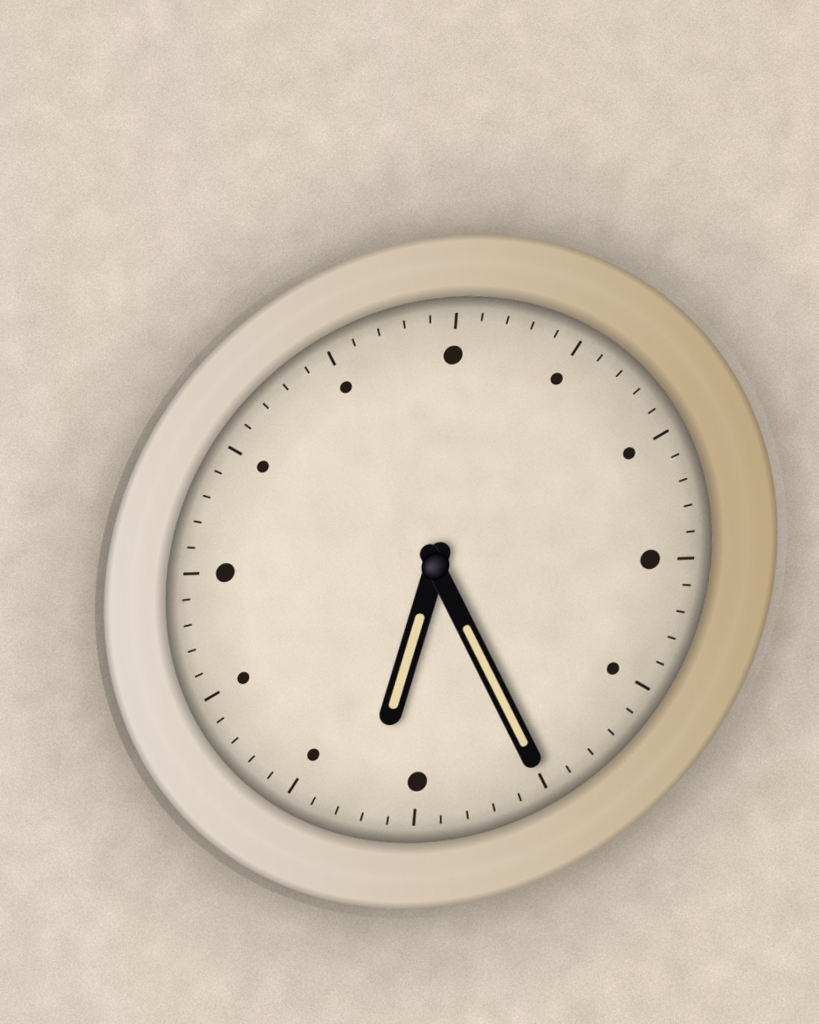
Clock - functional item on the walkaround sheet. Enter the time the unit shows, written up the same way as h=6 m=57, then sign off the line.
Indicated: h=6 m=25
